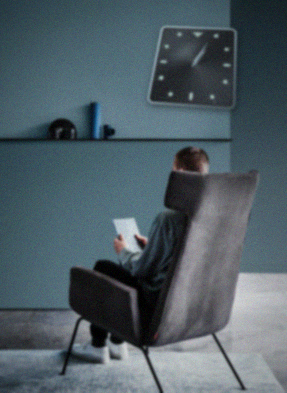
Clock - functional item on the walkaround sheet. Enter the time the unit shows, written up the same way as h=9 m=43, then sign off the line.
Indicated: h=1 m=4
